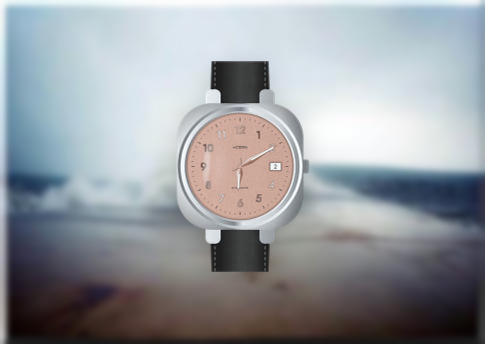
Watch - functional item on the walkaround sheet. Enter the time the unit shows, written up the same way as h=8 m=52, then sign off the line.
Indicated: h=6 m=10
